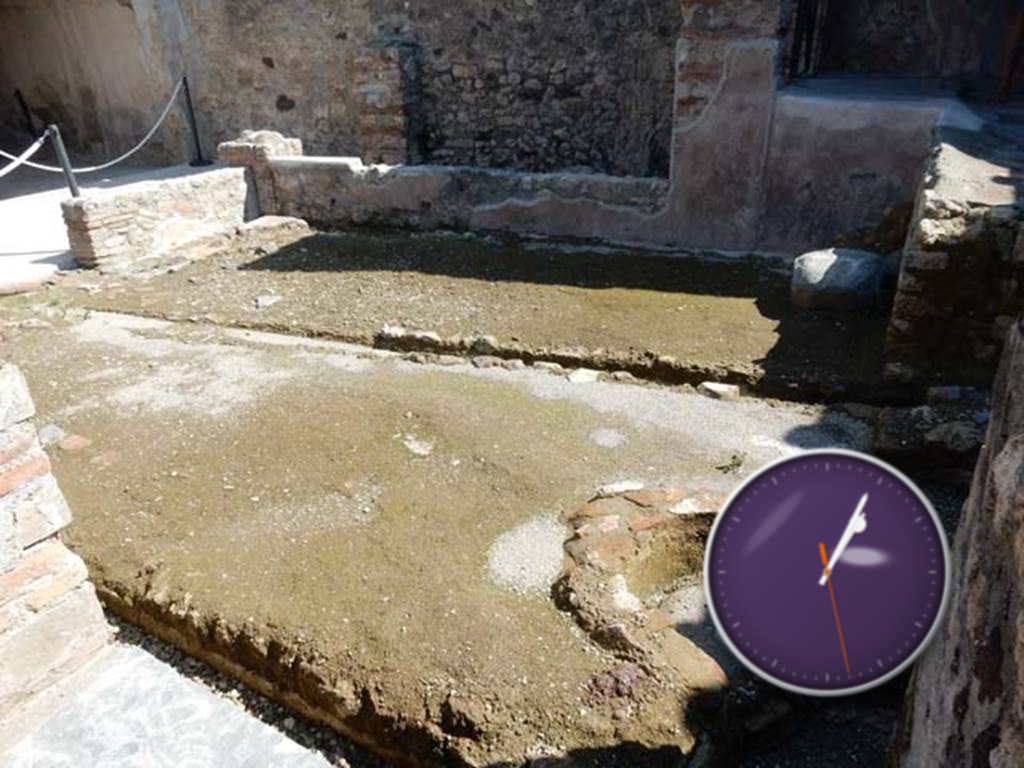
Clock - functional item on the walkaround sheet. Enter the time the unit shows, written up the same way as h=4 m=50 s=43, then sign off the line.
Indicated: h=1 m=4 s=28
